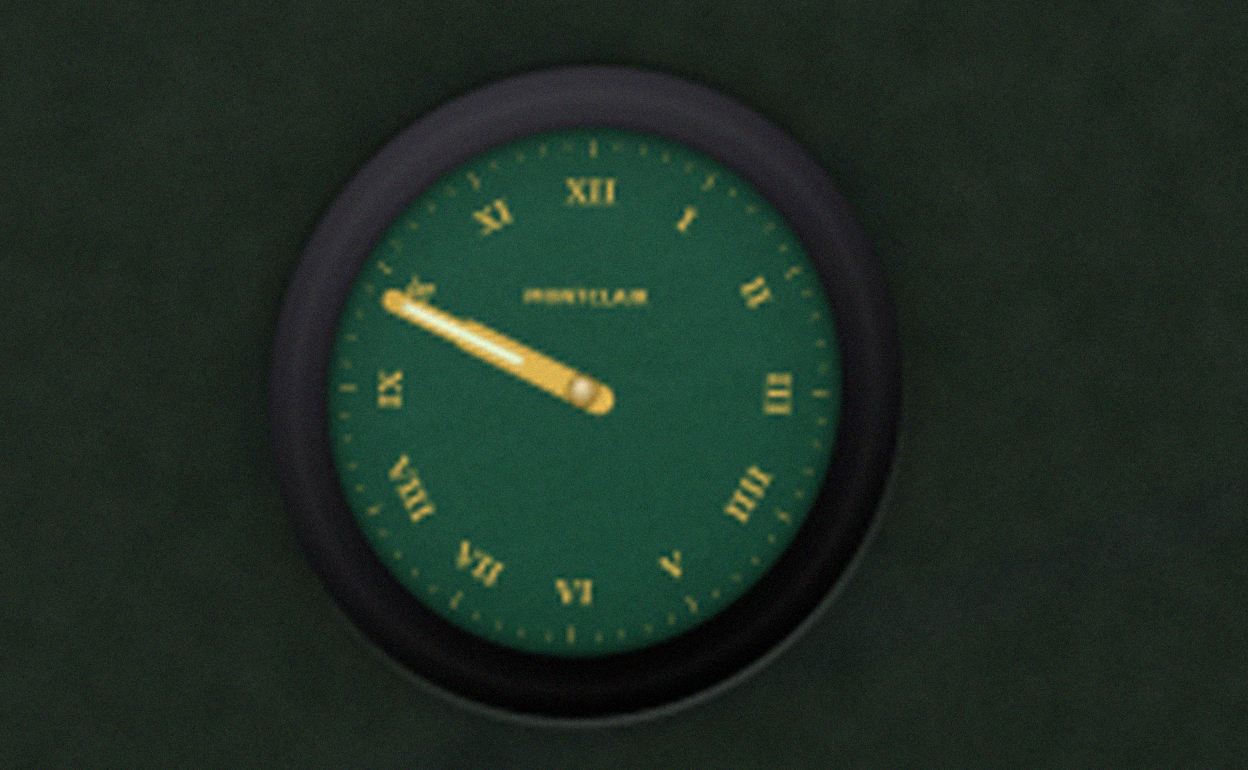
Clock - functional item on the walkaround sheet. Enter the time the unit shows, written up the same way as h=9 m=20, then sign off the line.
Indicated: h=9 m=49
